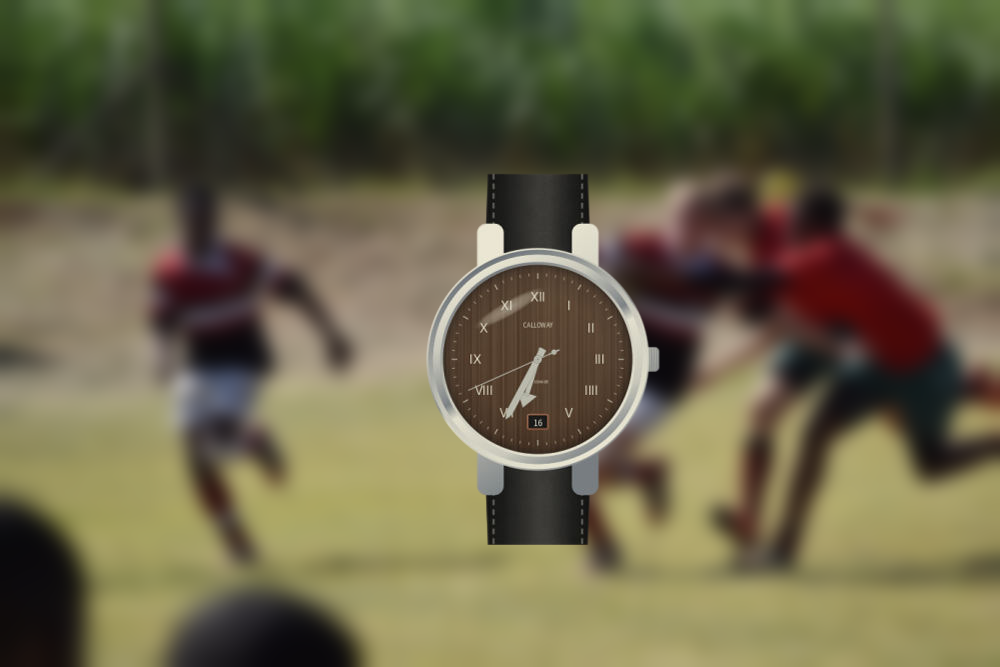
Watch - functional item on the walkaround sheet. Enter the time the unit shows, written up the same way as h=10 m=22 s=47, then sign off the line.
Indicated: h=6 m=34 s=41
